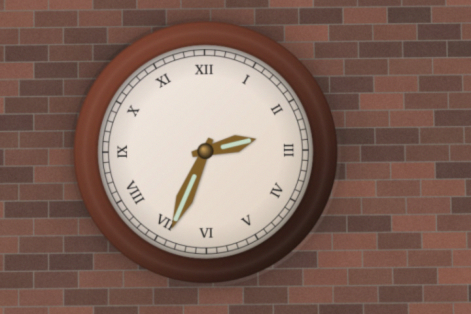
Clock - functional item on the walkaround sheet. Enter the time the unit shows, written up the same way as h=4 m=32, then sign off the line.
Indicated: h=2 m=34
